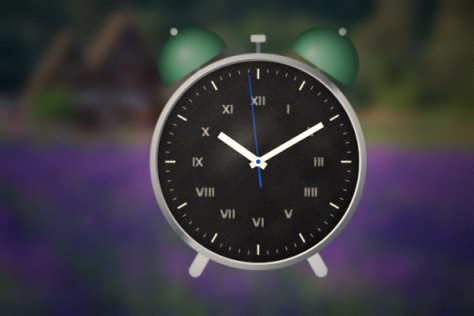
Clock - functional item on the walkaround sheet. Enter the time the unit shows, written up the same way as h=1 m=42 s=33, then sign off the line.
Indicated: h=10 m=9 s=59
